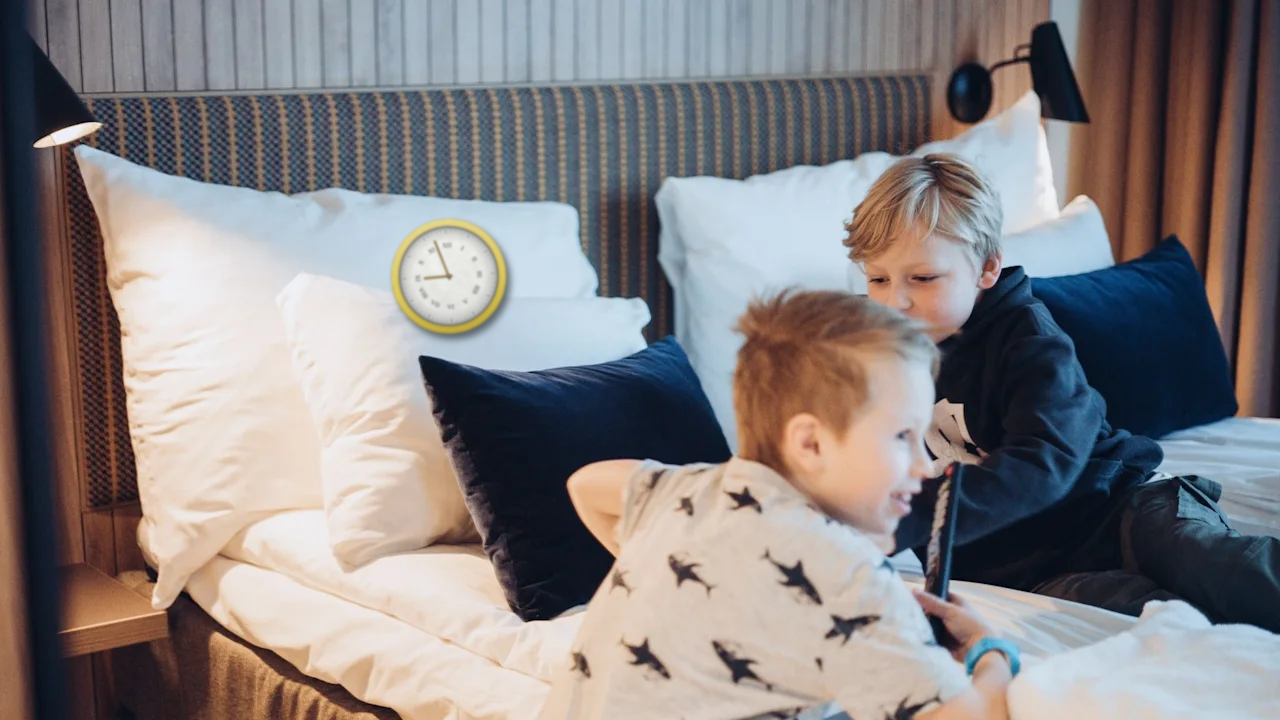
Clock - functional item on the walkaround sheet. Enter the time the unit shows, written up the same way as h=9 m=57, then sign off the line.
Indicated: h=8 m=57
